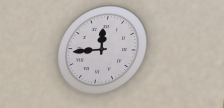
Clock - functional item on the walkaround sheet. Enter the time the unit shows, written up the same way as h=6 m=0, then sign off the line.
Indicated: h=11 m=44
